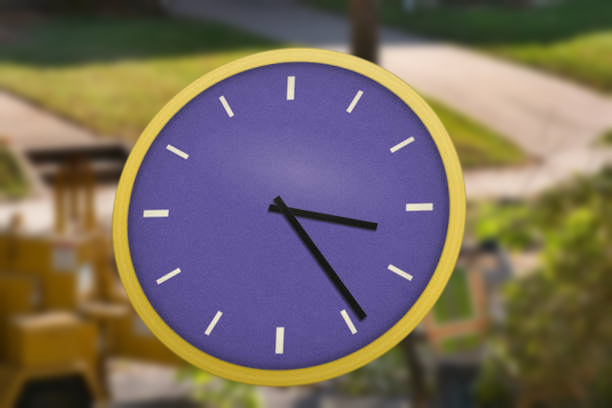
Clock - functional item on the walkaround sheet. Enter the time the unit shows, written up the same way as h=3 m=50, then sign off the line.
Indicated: h=3 m=24
